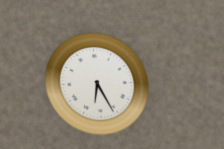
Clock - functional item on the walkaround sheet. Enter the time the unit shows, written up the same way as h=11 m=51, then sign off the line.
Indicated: h=6 m=26
